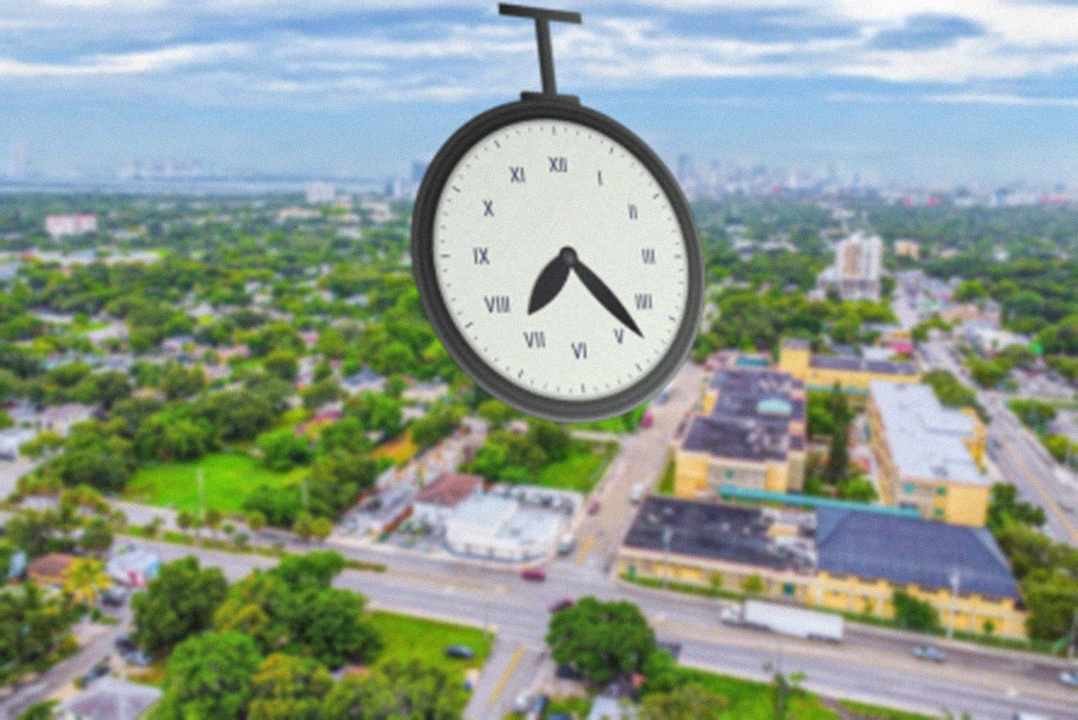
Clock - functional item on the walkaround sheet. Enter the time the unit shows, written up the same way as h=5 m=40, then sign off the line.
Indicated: h=7 m=23
